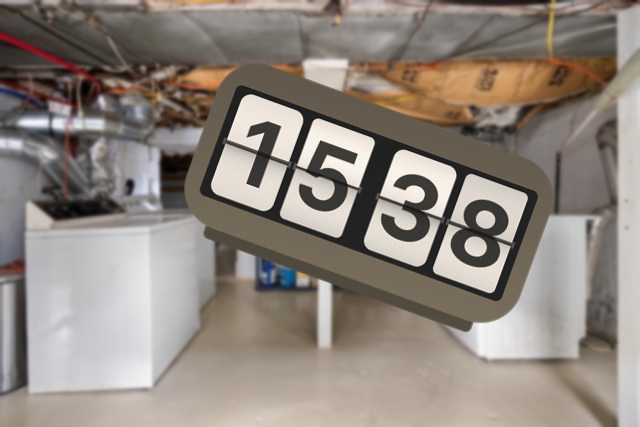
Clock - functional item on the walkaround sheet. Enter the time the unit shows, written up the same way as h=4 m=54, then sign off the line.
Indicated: h=15 m=38
